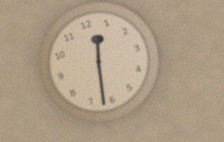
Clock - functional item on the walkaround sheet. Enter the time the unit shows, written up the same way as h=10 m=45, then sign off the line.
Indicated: h=12 m=32
